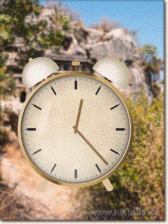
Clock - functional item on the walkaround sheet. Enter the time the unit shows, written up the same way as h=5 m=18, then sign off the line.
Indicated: h=12 m=23
